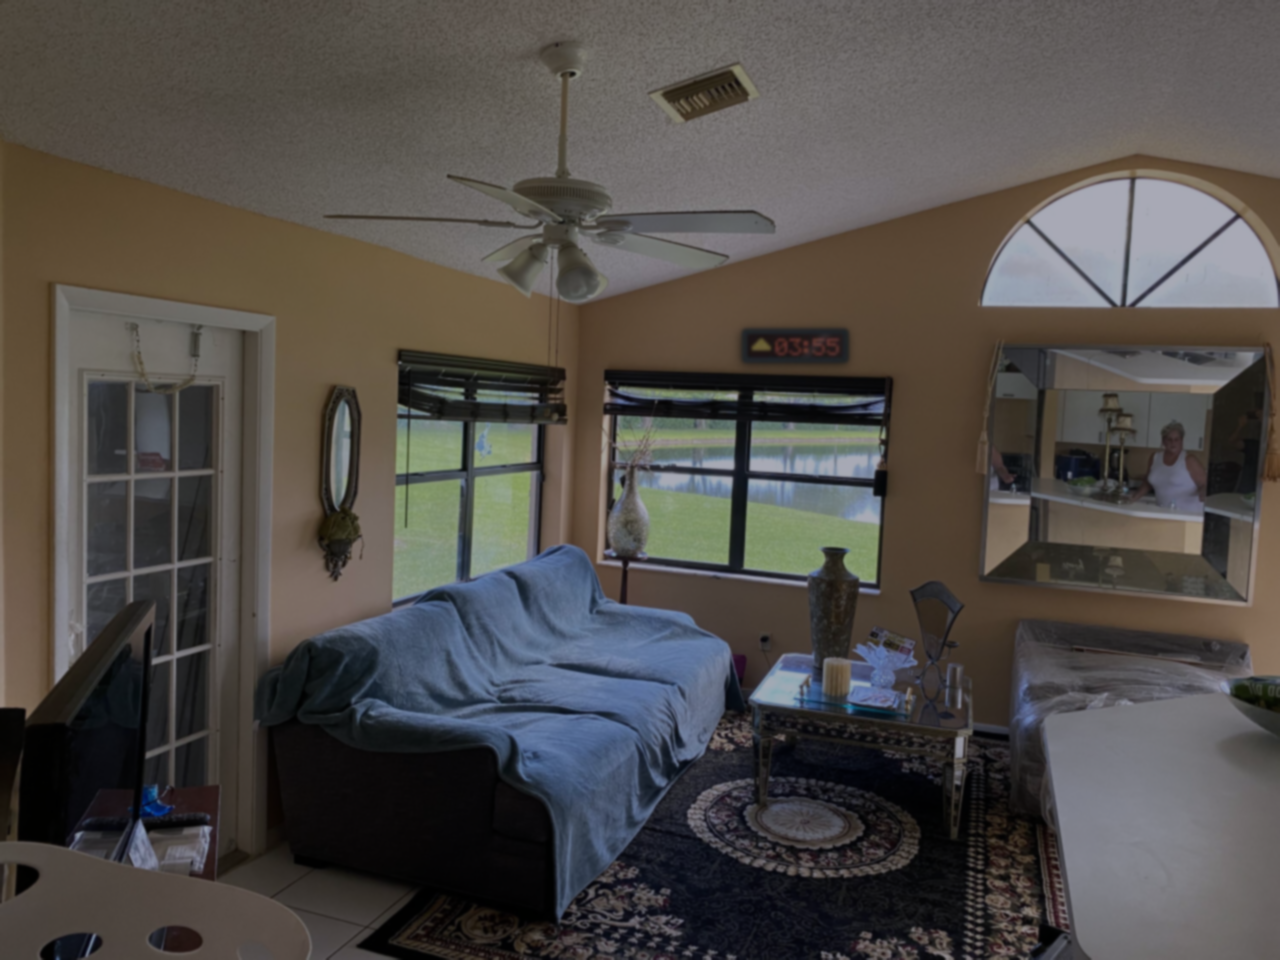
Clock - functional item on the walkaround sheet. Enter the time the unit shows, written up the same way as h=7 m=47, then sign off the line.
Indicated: h=3 m=55
